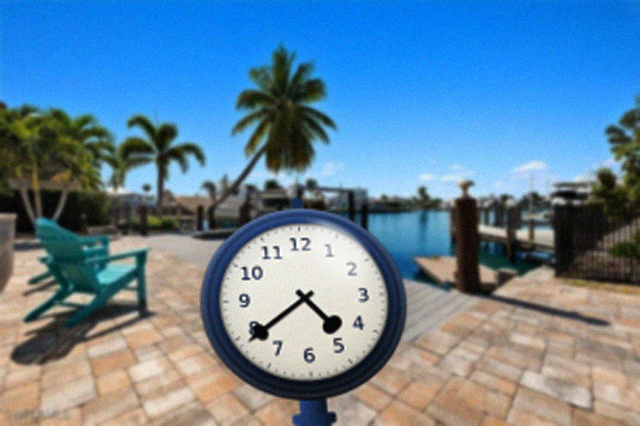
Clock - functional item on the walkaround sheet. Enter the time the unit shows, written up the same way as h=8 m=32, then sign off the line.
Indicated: h=4 m=39
